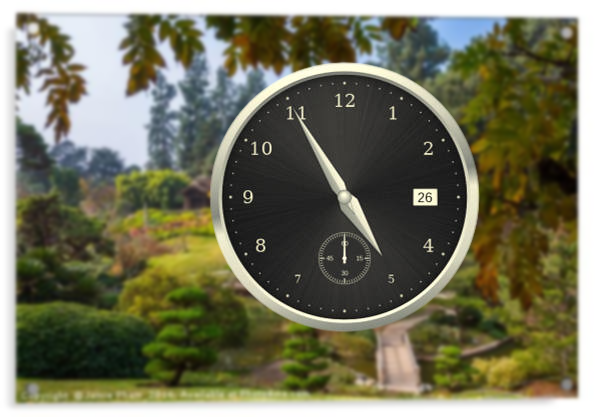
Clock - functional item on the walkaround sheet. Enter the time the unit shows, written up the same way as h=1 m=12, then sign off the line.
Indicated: h=4 m=55
